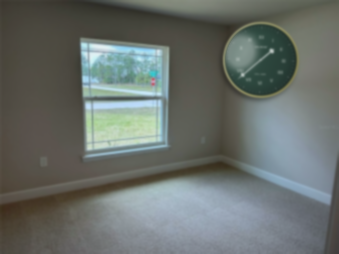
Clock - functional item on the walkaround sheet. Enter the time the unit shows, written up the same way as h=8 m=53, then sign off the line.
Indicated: h=1 m=38
